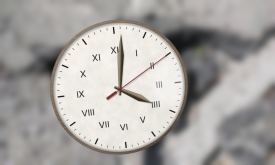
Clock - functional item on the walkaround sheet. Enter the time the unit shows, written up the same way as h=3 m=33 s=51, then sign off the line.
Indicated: h=4 m=1 s=10
